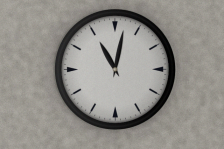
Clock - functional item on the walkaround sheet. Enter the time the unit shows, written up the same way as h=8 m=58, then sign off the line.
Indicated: h=11 m=2
